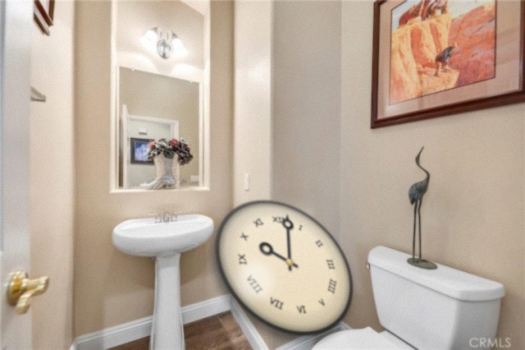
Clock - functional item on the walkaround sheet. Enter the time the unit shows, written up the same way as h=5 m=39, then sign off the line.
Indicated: h=10 m=2
